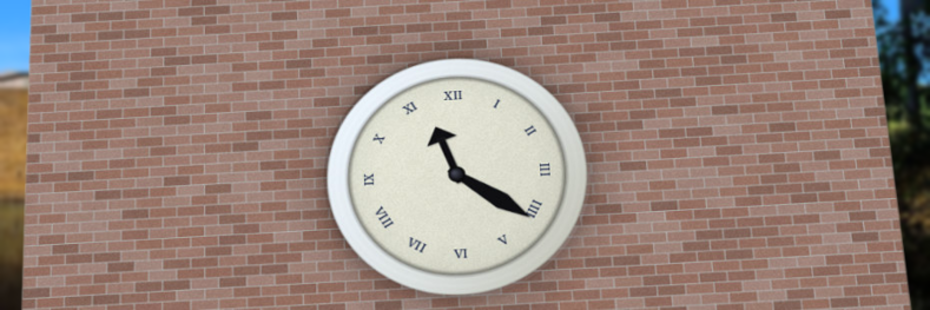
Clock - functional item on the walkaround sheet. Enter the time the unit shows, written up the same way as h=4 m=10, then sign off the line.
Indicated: h=11 m=21
